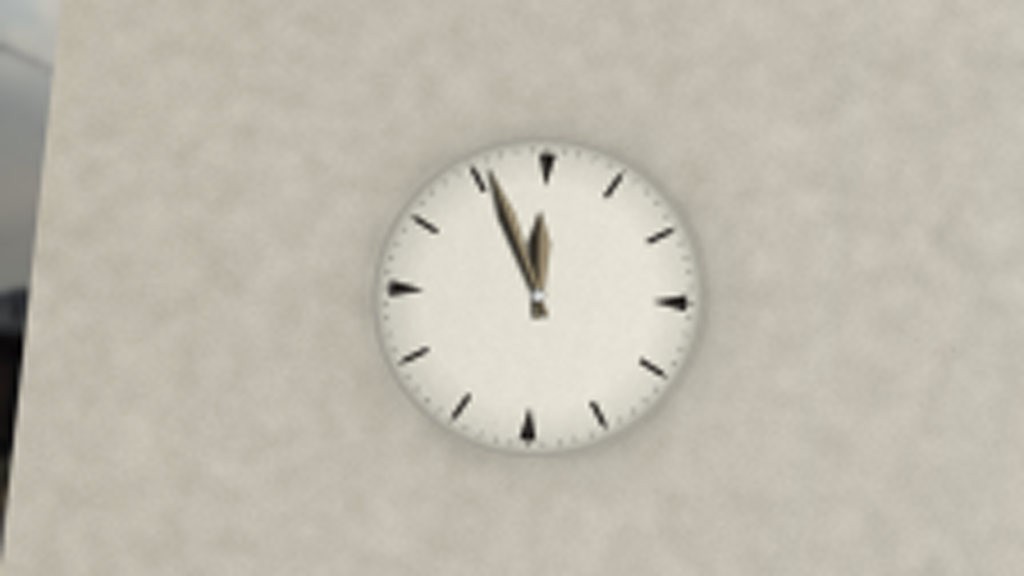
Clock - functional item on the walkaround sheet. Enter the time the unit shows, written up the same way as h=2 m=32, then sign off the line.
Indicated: h=11 m=56
